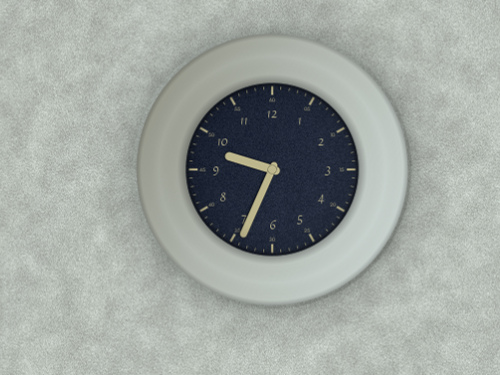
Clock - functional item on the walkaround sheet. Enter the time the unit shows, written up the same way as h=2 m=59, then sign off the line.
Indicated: h=9 m=34
